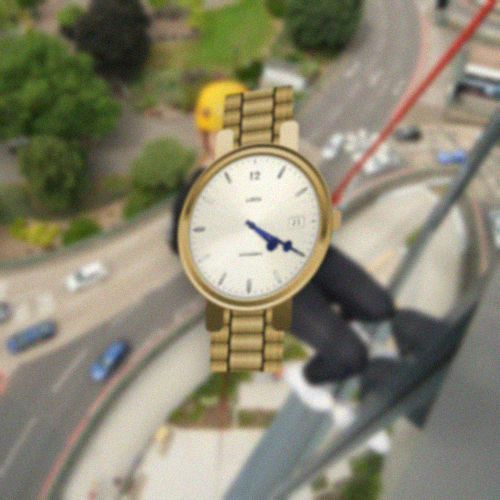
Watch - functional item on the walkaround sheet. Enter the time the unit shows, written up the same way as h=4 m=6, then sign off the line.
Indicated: h=4 m=20
